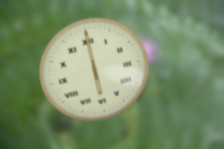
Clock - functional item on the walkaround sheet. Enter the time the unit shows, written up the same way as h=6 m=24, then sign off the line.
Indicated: h=6 m=0
